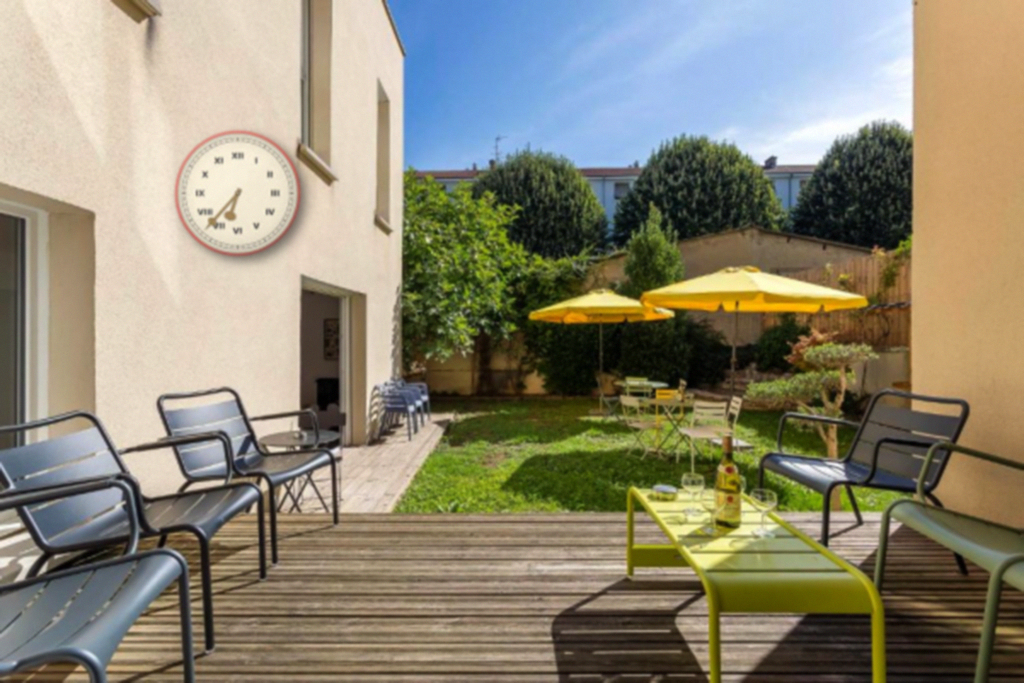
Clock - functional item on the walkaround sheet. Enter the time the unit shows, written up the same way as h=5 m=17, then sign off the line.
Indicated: h=6 m=37
